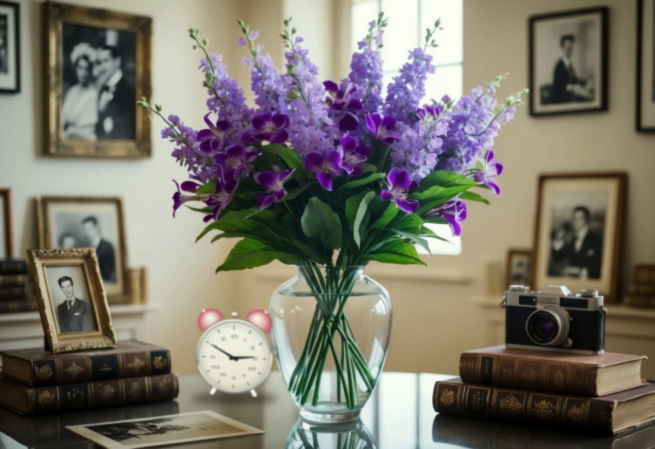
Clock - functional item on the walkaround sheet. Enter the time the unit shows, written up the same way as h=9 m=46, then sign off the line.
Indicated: h=2 m=50
